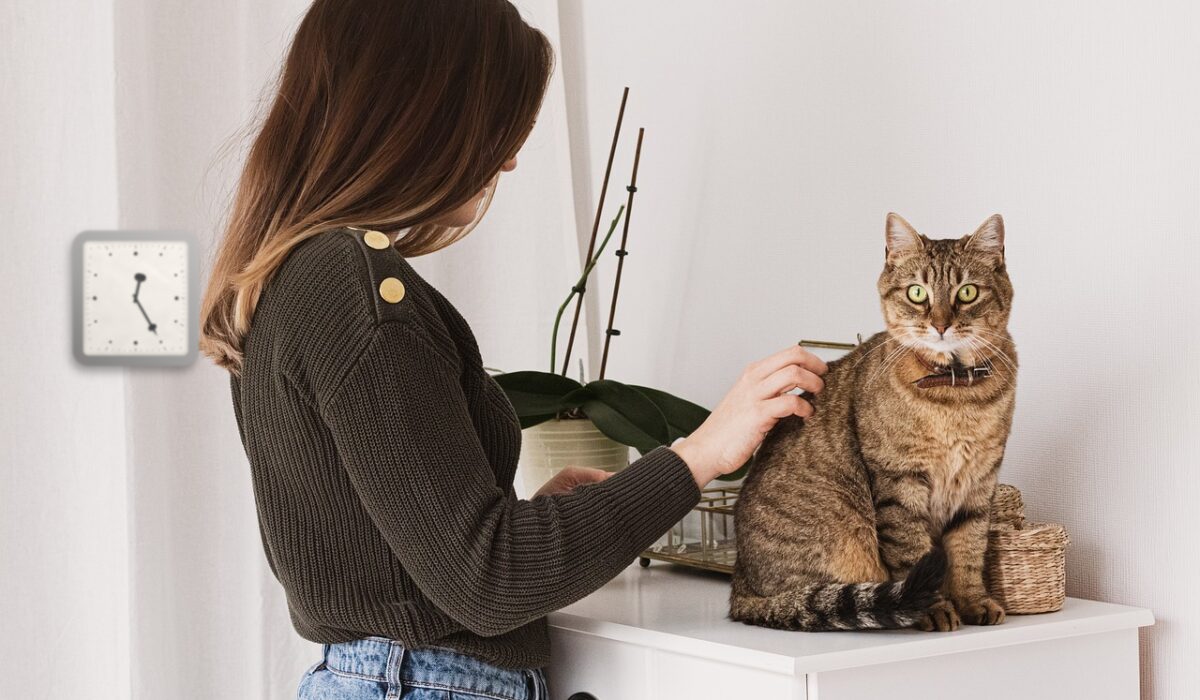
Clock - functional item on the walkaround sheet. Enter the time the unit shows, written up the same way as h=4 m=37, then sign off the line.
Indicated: h=12 m=25
